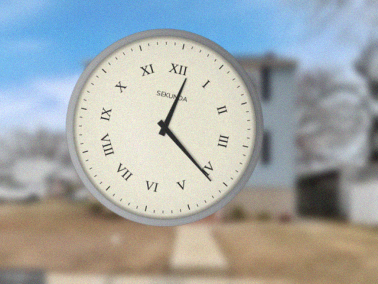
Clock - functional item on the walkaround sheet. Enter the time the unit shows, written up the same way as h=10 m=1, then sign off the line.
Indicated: h=12 m=21
